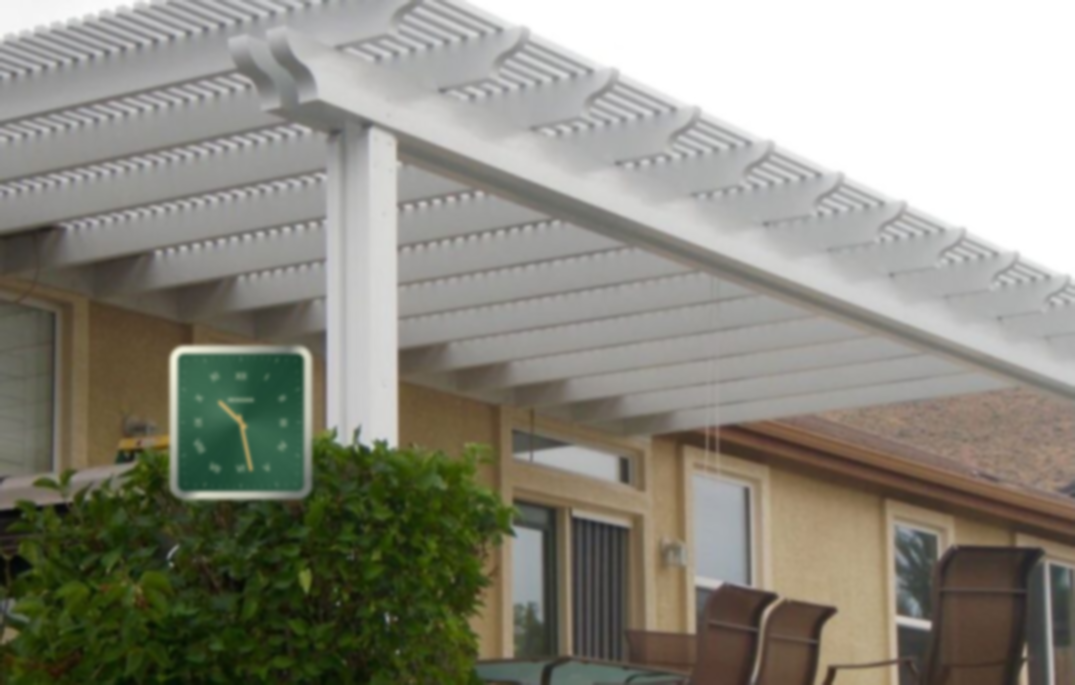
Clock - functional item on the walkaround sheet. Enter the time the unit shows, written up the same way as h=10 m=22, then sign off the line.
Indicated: h=10 m=28
